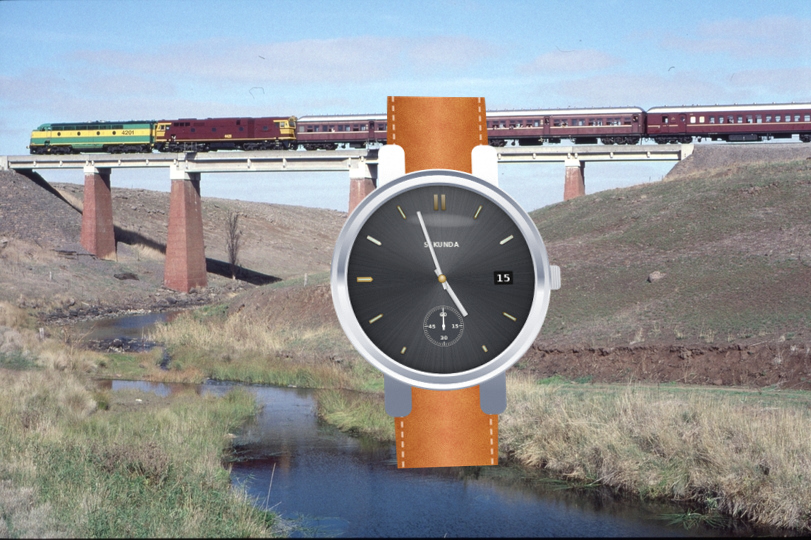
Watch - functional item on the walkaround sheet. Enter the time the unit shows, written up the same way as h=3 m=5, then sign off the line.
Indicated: h=4 m=57
